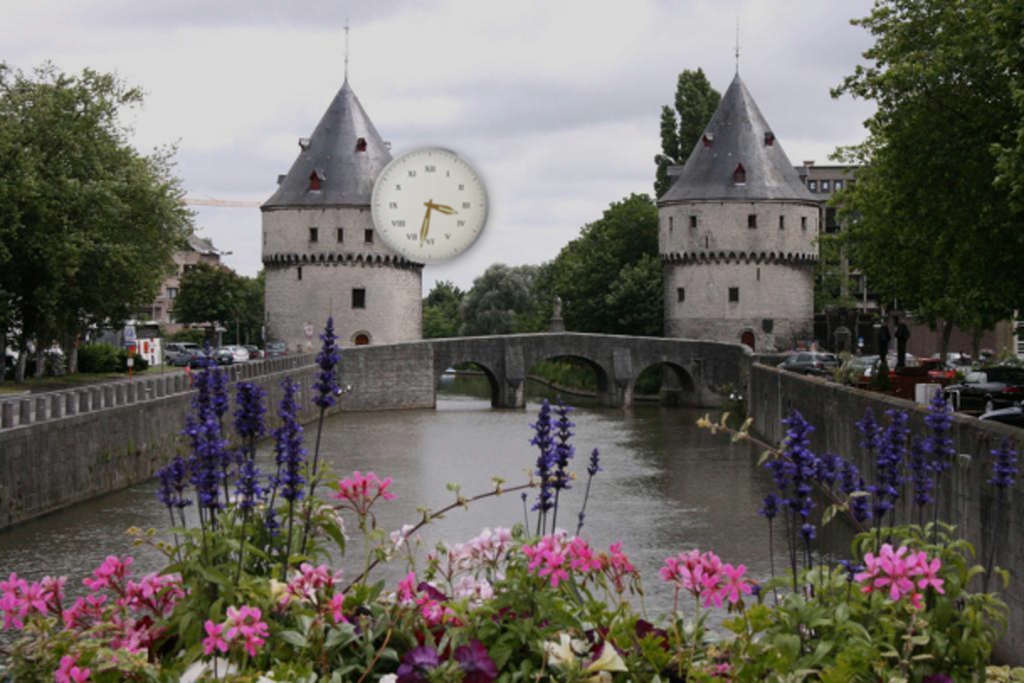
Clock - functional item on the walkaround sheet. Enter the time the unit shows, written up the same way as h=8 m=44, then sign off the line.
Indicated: h=3 m=32
